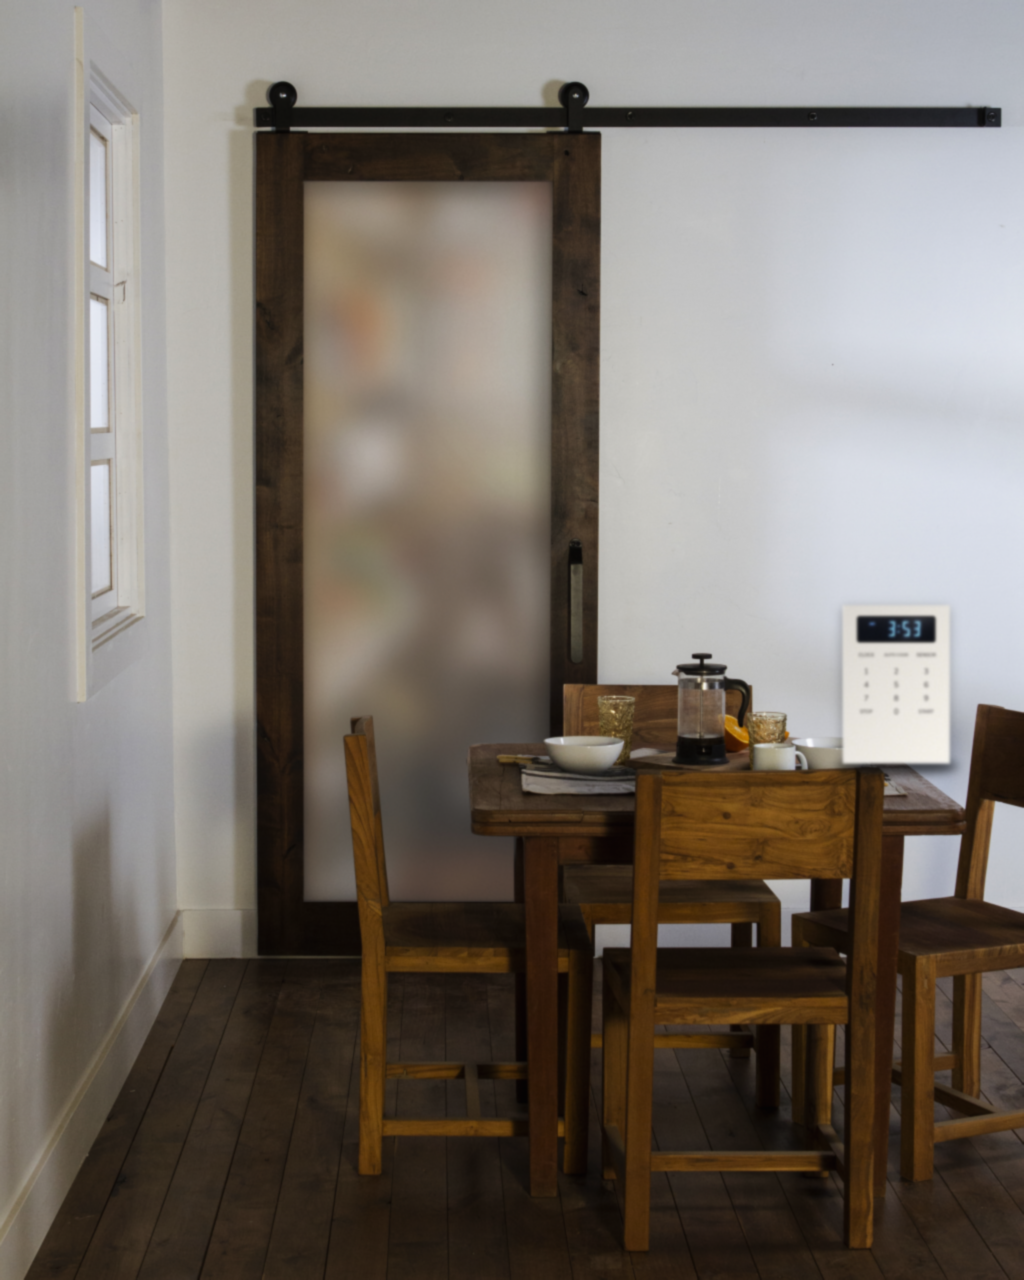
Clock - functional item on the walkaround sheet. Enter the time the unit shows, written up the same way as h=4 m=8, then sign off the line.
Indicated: h=3 m=53
